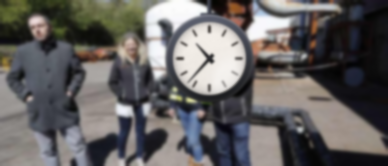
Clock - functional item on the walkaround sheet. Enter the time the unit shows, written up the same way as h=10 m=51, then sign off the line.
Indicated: h=10 m=37
